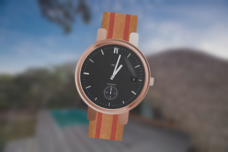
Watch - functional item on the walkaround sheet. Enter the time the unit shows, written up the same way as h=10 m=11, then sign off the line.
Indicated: h=1 m=2
